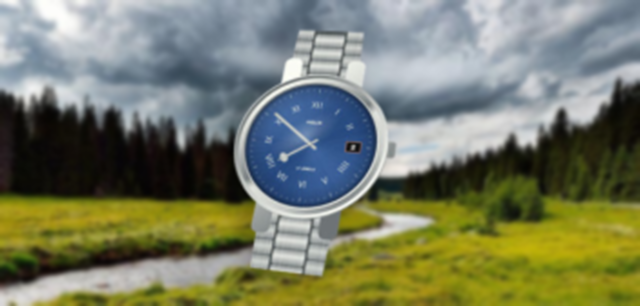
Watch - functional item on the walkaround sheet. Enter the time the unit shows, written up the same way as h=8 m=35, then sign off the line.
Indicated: h=7 m=51
